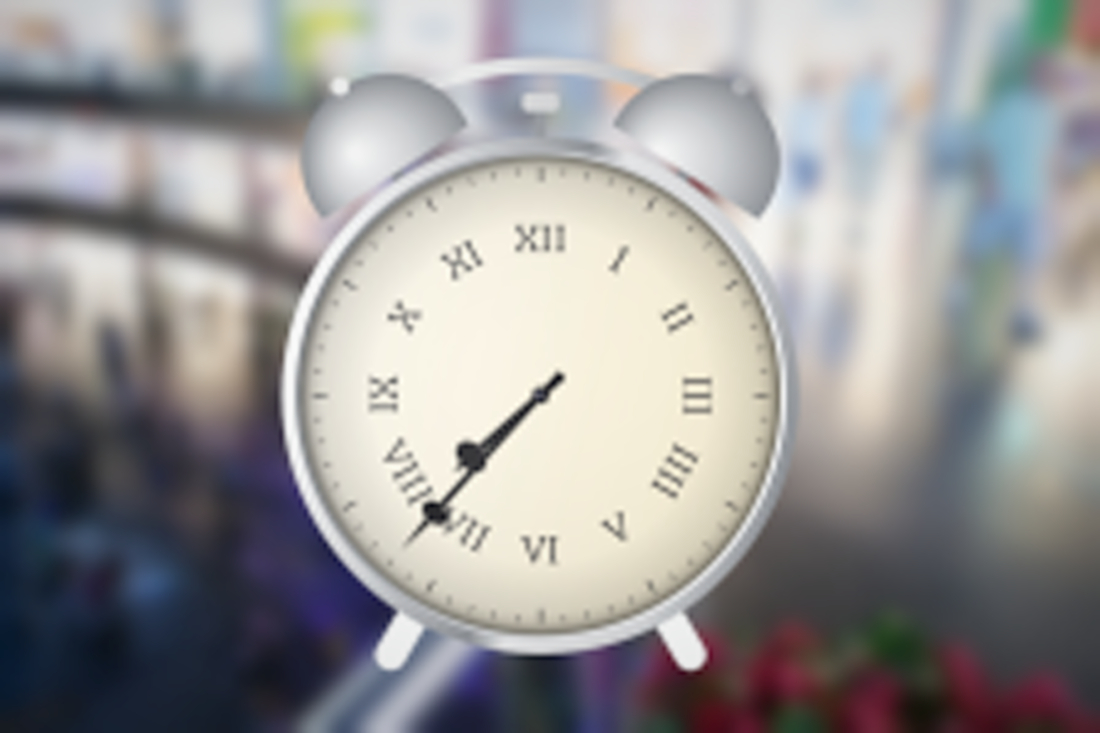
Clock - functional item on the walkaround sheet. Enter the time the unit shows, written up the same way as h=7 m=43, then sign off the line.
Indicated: h=7 m=37
